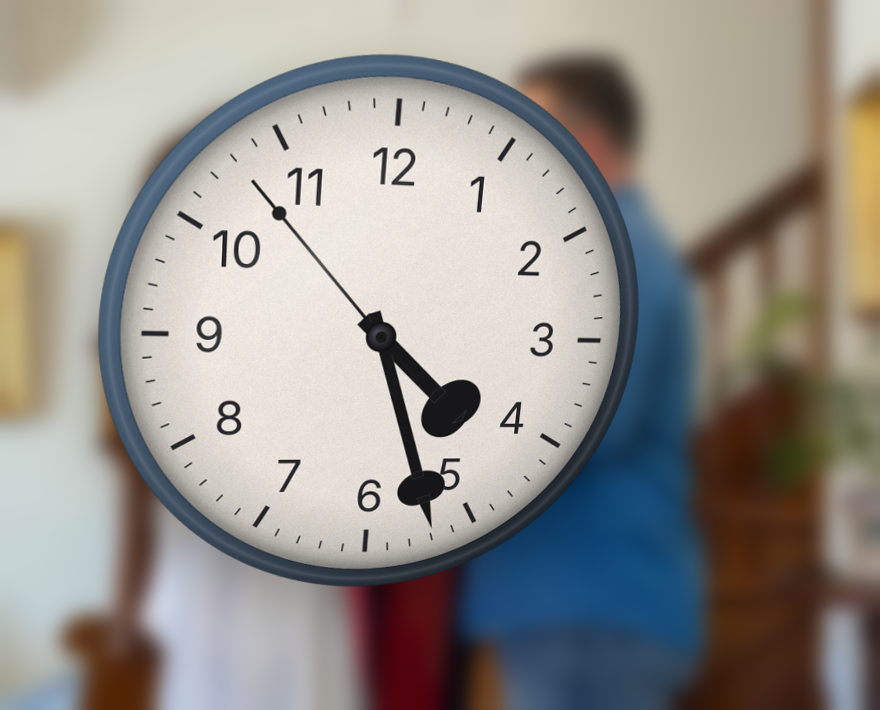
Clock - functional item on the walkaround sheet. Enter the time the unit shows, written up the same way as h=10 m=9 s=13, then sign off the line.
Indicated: h=4 m=26 s=53
